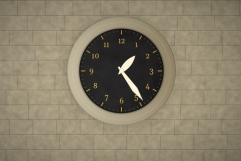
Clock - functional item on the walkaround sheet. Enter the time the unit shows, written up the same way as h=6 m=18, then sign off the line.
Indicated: h=1 m=24
